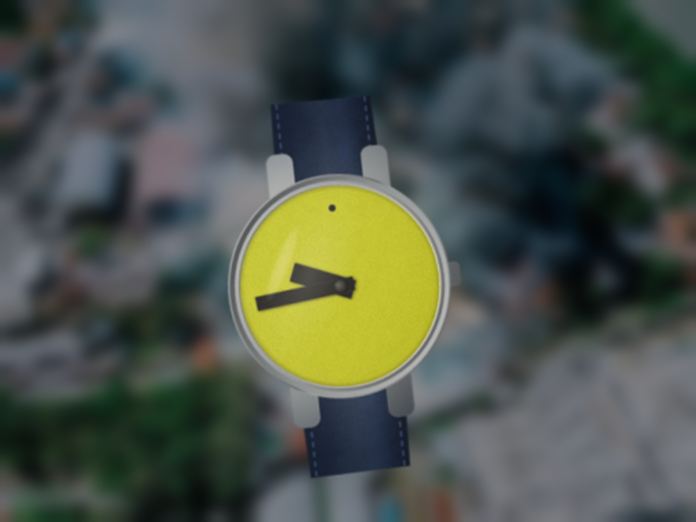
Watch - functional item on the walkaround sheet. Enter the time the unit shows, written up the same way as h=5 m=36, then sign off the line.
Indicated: h=9 m=44
